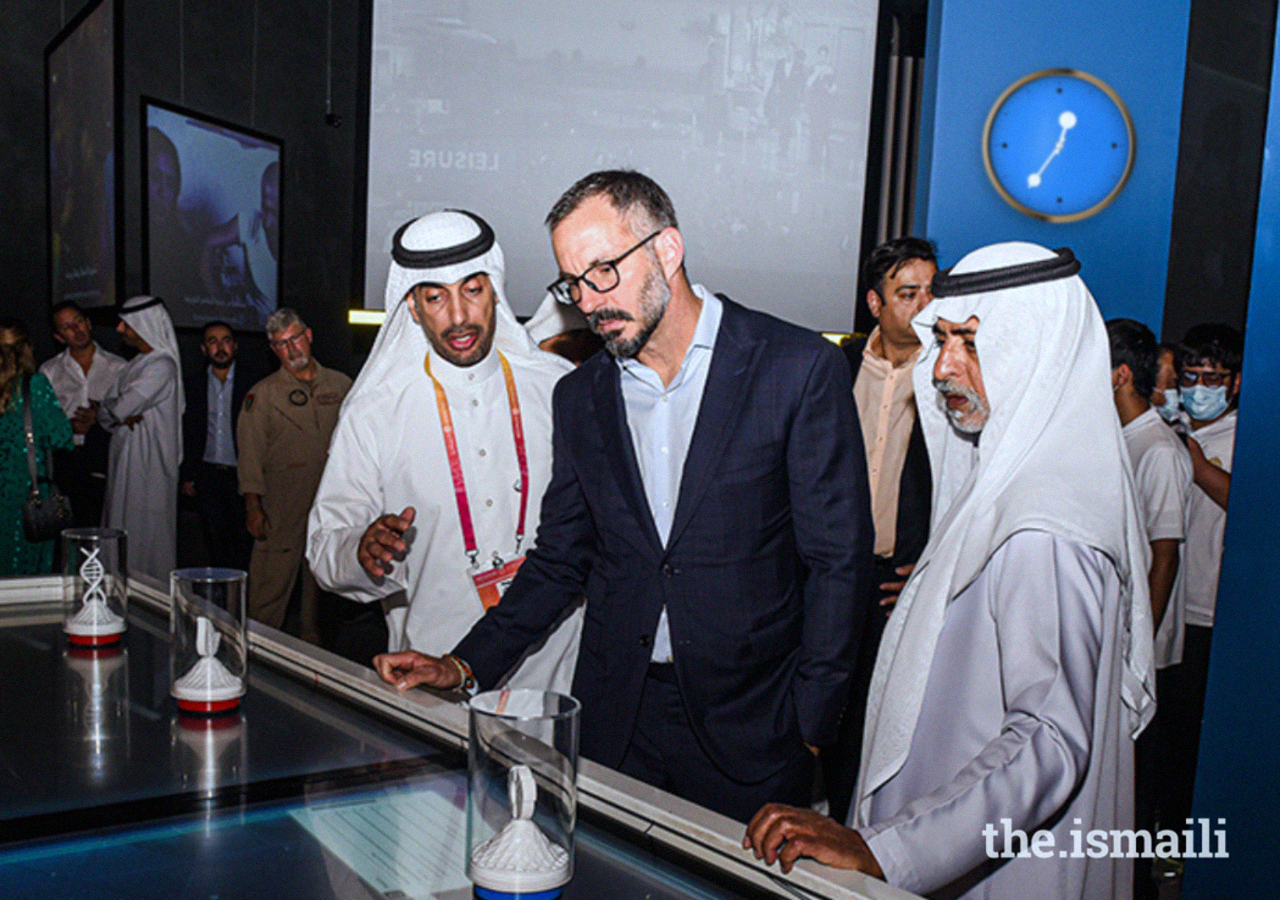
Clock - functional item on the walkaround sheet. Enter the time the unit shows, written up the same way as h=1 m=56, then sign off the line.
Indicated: h=12 m=36
